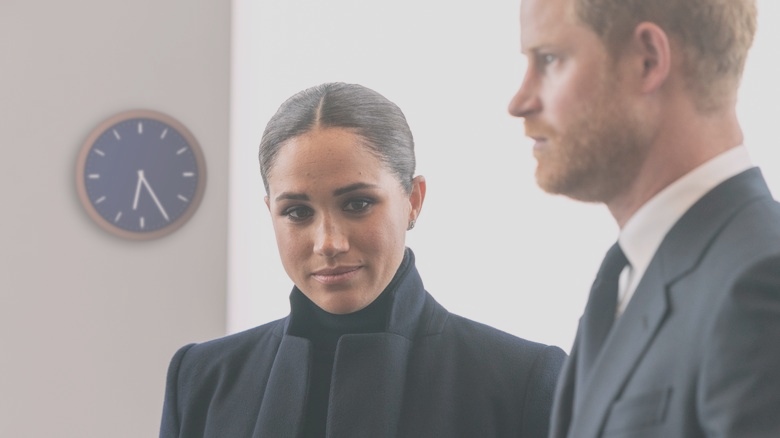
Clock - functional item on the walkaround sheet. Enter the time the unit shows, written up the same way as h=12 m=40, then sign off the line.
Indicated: h=6 m=25
